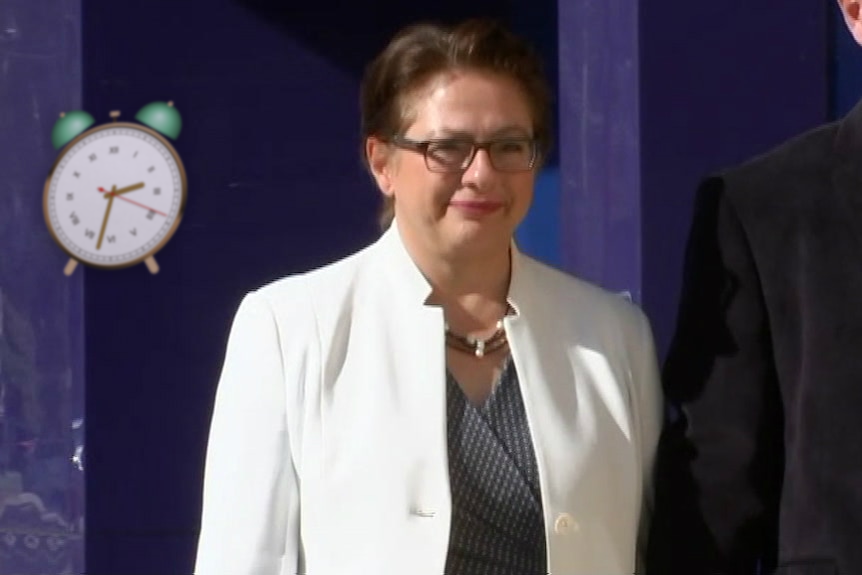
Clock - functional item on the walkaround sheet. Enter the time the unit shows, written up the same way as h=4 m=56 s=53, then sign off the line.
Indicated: h=2 m=32 s=19
